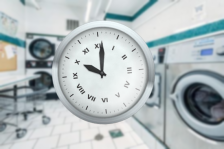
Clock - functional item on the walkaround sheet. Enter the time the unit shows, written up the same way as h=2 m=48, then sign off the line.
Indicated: h=10 m=1
